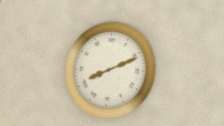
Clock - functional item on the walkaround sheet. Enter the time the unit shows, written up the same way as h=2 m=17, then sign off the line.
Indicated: h=8 m=11
